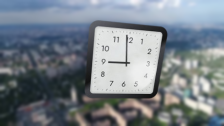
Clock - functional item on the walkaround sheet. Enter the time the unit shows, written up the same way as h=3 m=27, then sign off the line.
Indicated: h=8 m=59
